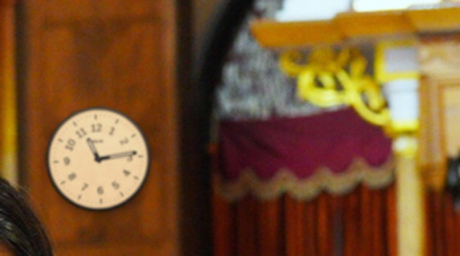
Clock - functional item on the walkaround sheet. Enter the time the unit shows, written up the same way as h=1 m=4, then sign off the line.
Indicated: h=11 m=14
